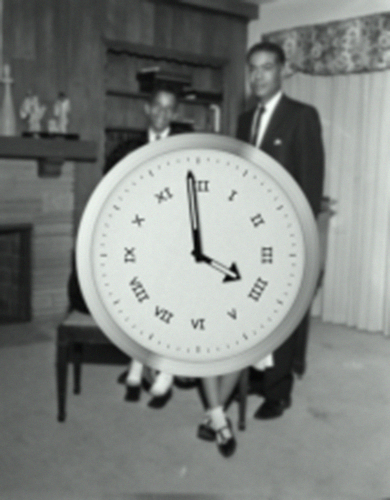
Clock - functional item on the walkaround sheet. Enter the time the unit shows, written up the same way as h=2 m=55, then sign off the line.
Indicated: h=3 m=59
